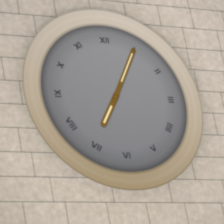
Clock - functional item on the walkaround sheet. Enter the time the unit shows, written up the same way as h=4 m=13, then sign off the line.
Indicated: h=7 m=5
